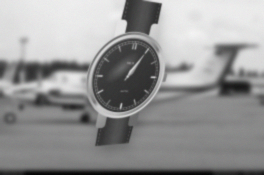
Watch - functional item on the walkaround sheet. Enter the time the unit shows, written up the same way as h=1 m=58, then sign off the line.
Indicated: h=1 m=5
